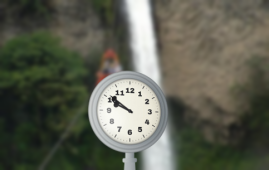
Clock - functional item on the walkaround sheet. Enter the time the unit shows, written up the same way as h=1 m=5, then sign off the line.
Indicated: h=9 m=51
